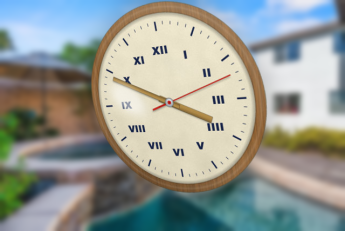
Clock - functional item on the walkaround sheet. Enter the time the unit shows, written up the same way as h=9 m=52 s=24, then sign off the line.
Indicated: h=3 m=49 s=12
